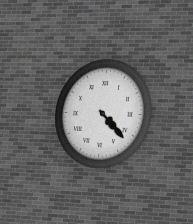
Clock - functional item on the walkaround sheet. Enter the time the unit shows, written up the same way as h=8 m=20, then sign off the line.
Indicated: h=4 m=22
